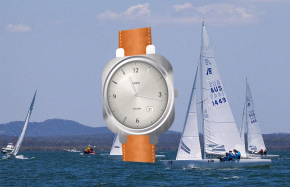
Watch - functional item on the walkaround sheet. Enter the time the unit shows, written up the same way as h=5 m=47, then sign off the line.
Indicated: h=11 m=17
